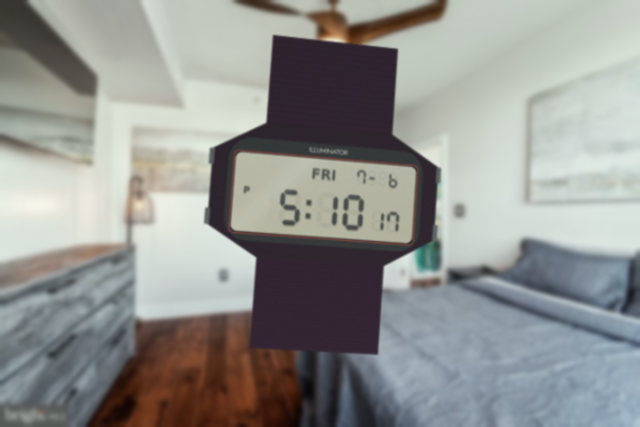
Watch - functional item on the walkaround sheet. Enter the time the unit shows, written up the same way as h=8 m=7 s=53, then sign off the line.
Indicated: h=5 m=10 s=17
